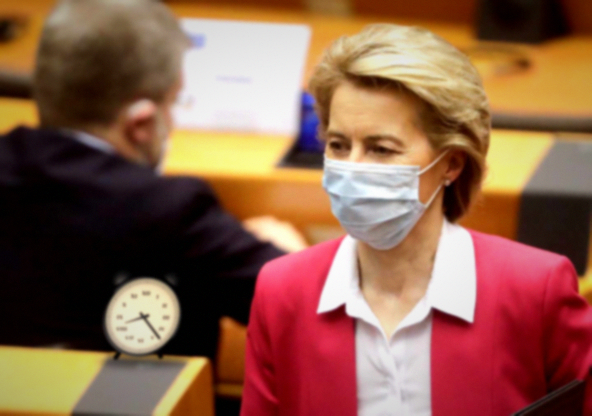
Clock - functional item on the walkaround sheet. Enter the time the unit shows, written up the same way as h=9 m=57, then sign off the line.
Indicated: h=8 m=23
